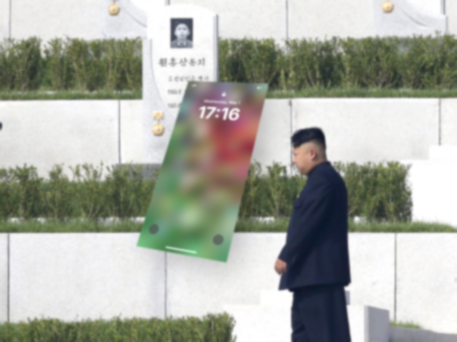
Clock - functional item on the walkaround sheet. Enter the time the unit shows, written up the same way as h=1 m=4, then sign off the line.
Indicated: h=17 m=16
